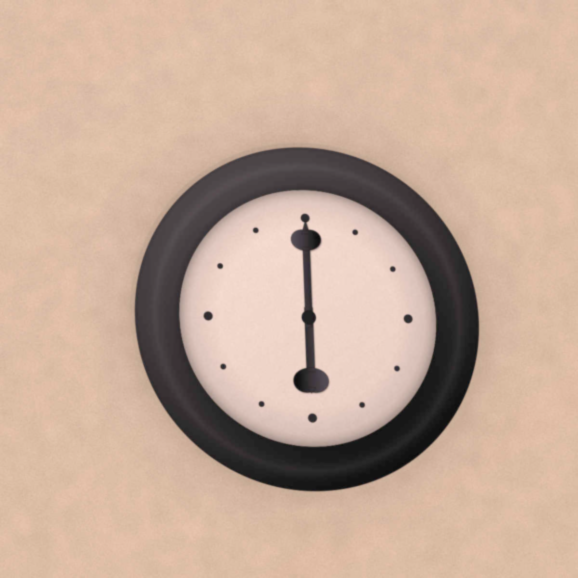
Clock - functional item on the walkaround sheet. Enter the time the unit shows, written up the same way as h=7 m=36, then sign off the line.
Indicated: h=6 m=0
